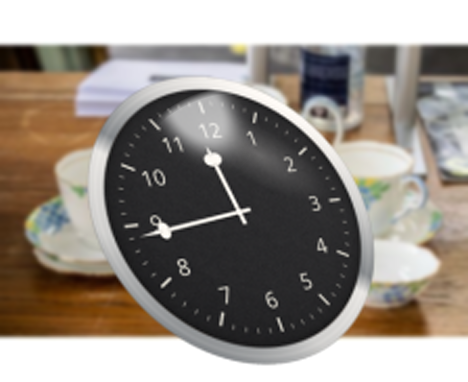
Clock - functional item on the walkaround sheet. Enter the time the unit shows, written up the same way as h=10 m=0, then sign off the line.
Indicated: h=11 m=44
